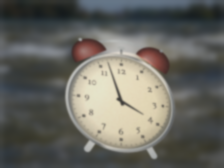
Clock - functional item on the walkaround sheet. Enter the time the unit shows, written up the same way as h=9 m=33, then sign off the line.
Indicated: h=3 m=57
